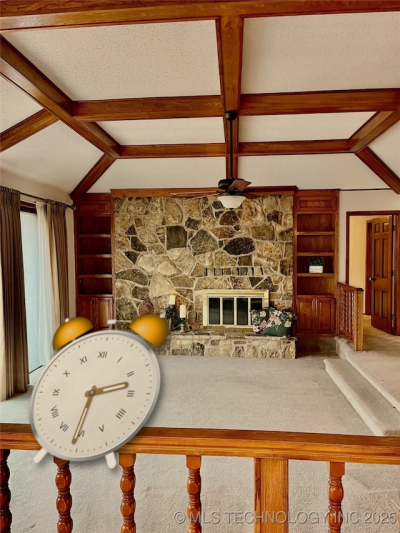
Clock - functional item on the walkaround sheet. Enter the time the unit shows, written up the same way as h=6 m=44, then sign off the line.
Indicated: h=2 m=31
